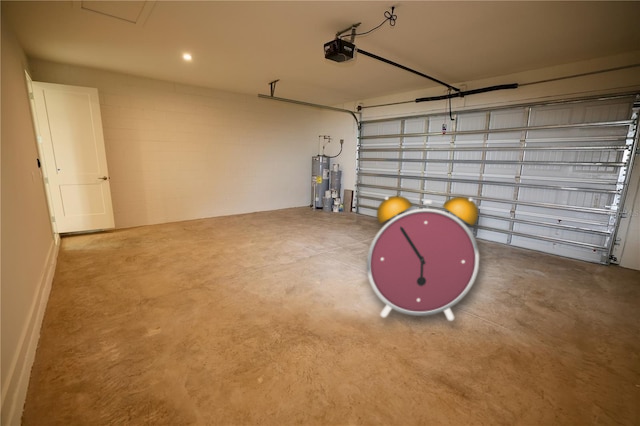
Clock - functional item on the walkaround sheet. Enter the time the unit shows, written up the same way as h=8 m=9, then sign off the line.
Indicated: h=5 m=54
